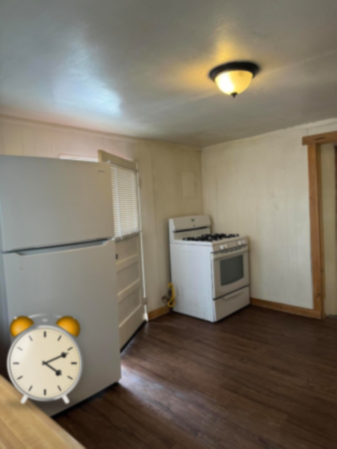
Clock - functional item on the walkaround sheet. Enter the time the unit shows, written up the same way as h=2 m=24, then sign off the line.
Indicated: h=4 m=11
